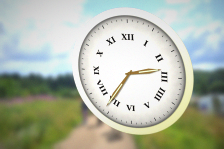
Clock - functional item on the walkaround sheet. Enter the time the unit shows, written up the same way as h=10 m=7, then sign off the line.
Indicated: h=2 m=36
